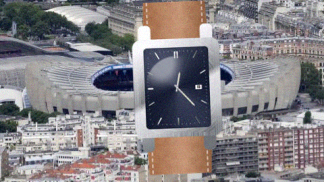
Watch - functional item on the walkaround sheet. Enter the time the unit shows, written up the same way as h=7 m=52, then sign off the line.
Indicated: h=12 m=23
